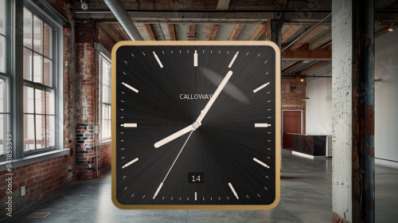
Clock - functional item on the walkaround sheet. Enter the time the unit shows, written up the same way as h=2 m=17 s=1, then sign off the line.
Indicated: h=8 m=5 s=35
